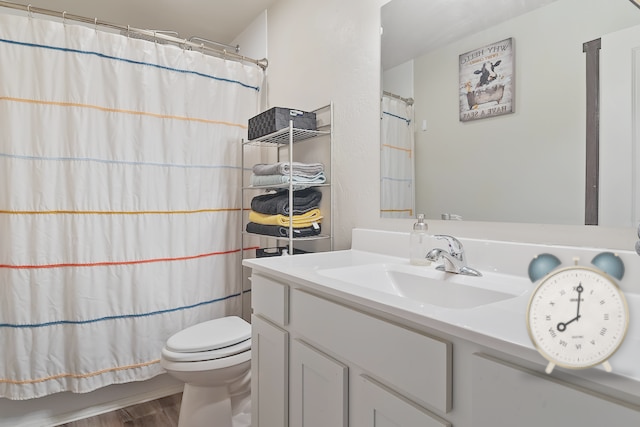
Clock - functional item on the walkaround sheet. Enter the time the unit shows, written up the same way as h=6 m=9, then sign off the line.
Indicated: h=8 m=1
